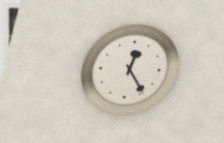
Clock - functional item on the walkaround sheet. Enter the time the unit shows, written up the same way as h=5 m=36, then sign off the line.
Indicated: h=12 m=24
